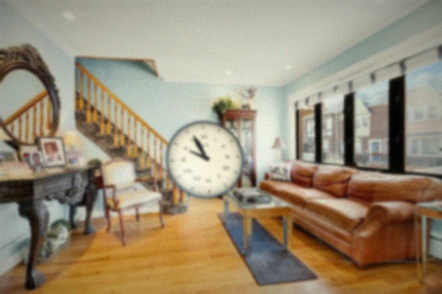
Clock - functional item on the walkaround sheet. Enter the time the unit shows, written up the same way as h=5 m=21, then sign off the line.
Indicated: h=9 m=56
